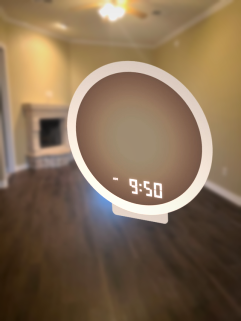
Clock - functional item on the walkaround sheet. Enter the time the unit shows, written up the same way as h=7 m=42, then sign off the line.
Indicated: h=9 m=50
